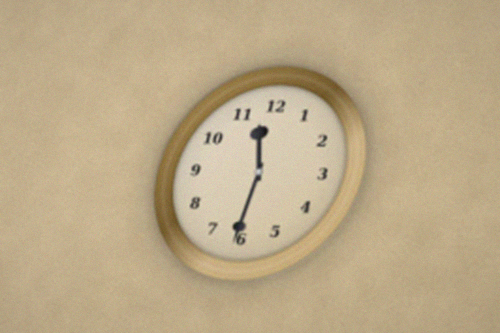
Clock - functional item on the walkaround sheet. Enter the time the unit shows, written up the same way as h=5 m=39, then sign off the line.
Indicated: h=11 m=31
